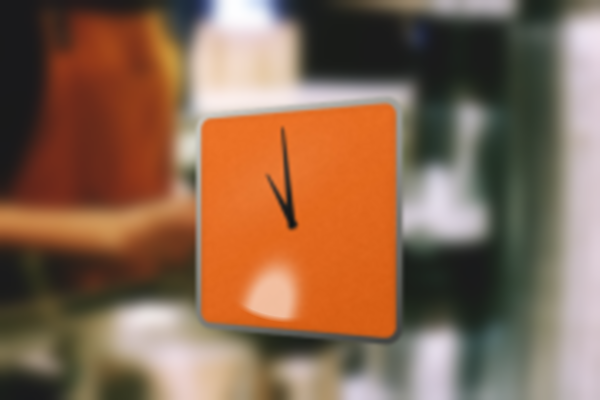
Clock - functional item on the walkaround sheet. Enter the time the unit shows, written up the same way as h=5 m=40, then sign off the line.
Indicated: h=10 m=59
